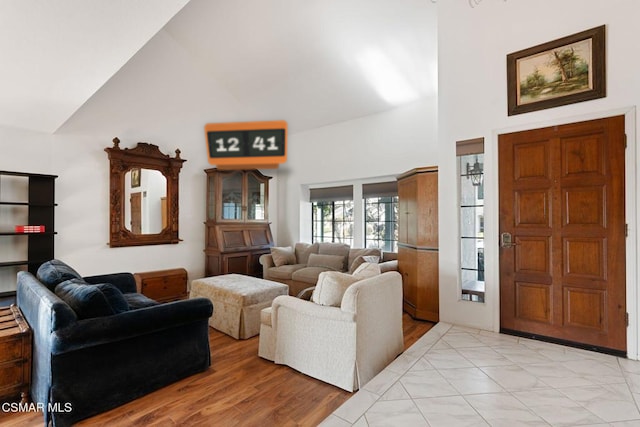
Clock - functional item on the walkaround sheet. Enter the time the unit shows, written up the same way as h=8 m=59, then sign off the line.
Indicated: h=12 m=41
